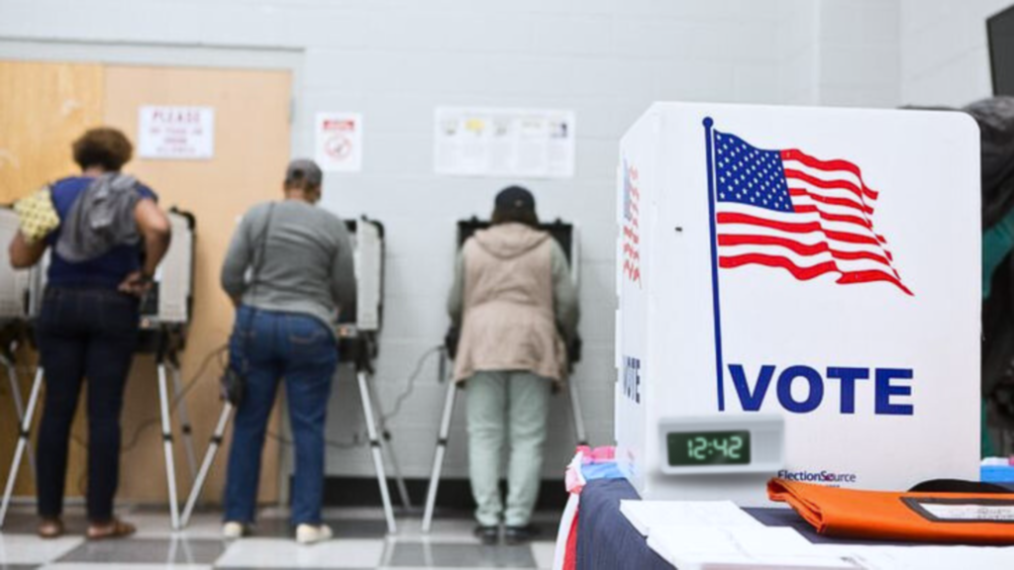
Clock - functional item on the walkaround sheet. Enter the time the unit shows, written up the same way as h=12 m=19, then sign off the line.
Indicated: h=12 m=42
